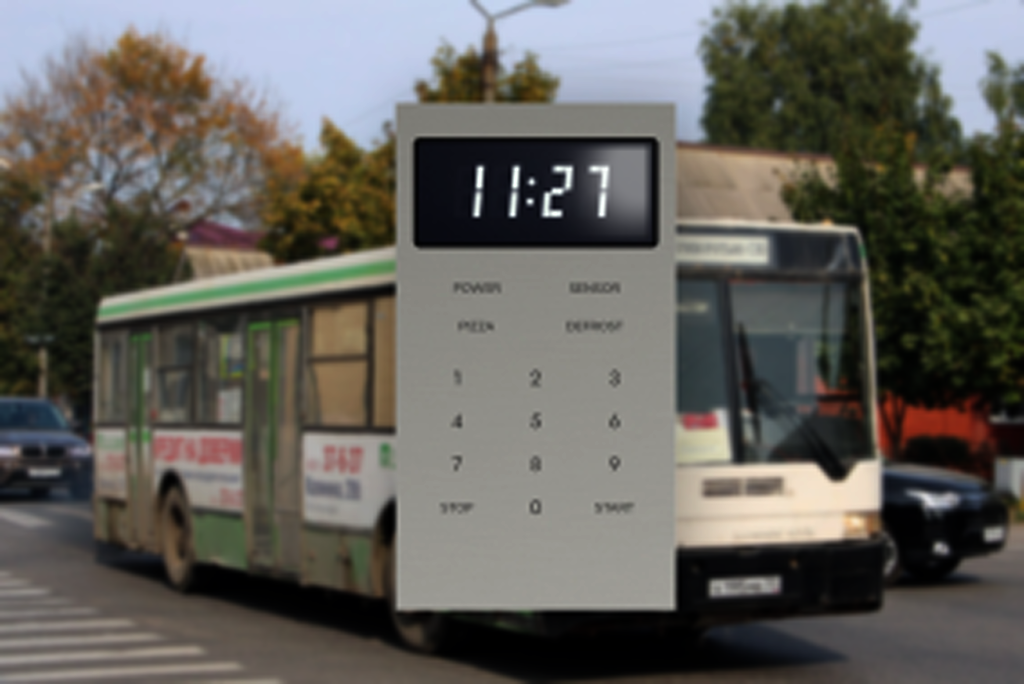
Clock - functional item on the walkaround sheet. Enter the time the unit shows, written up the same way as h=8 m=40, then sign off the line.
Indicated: h=11 m=27
